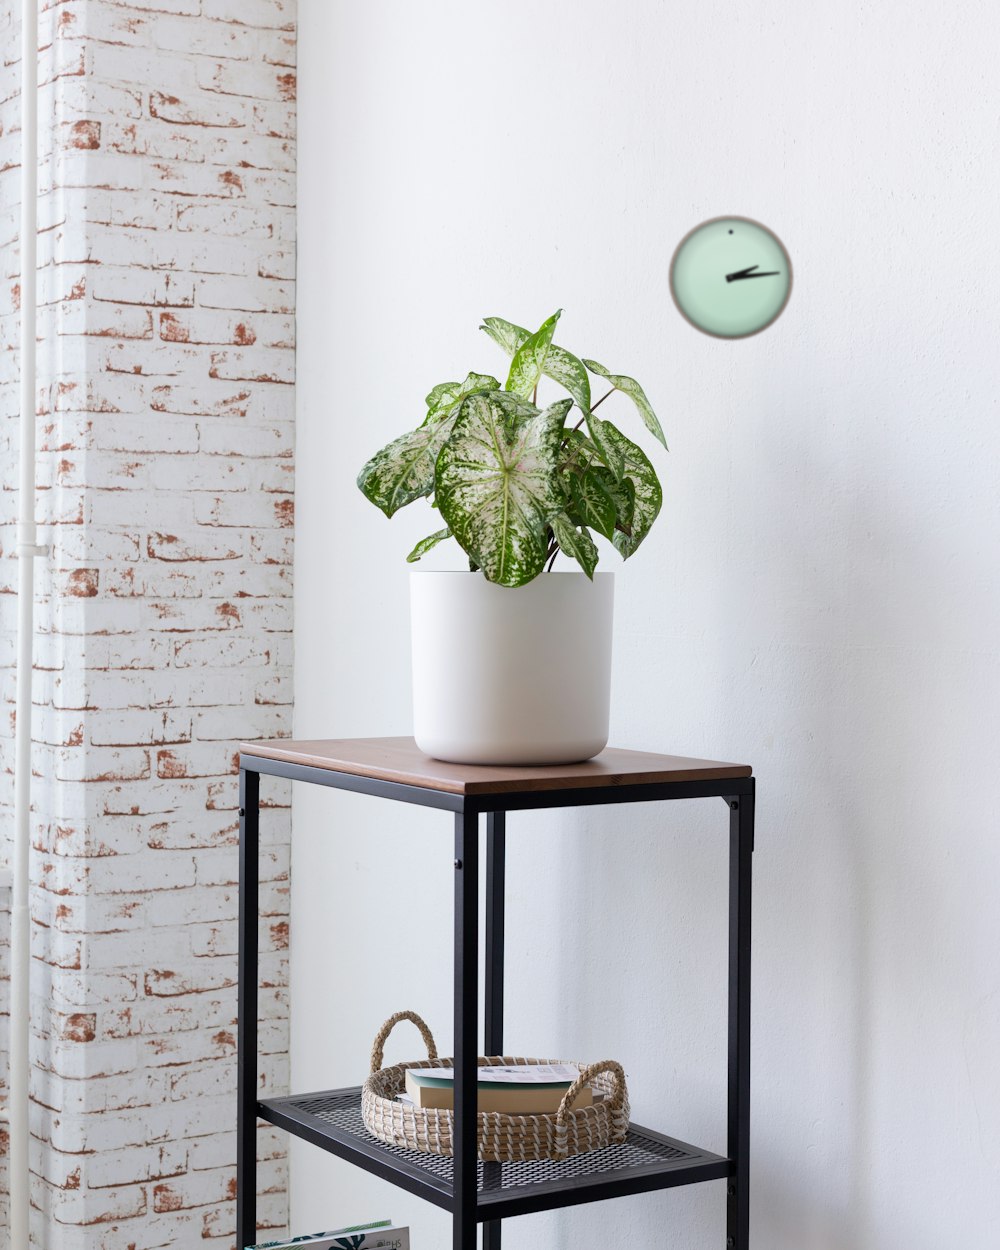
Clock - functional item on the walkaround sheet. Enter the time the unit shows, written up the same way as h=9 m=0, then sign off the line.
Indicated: h=2 m=14
